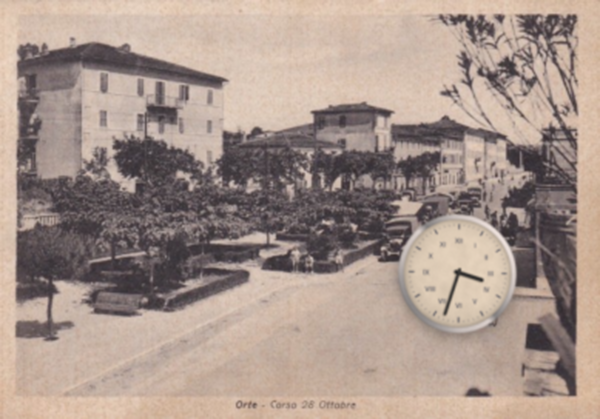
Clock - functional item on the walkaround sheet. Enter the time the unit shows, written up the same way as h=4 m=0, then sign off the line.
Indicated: h=3 m=33
